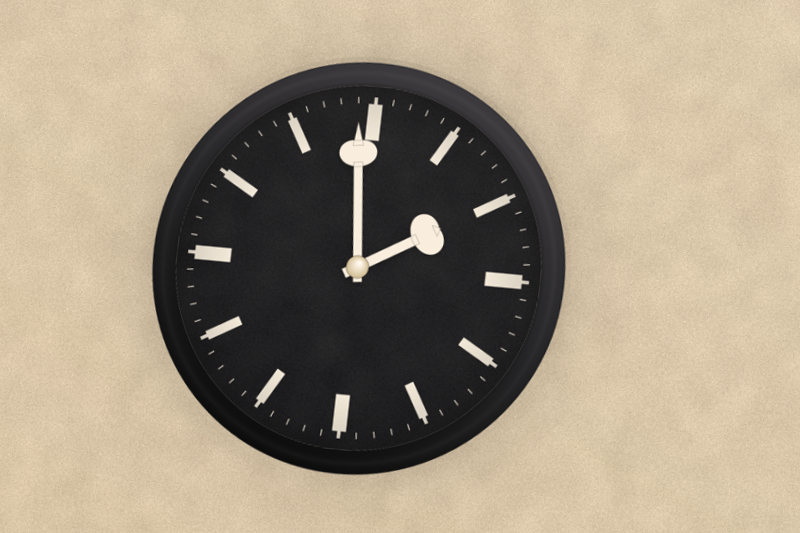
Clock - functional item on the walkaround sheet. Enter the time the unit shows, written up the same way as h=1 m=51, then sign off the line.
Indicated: h=1 m=59
